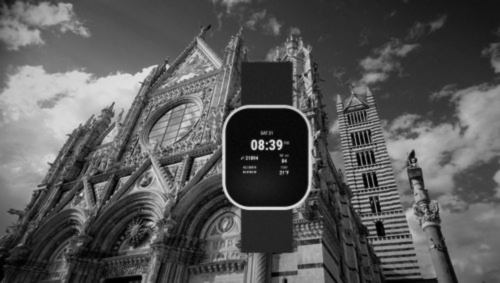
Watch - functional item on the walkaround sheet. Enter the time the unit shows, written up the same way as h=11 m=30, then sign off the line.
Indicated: h=8 m=39
